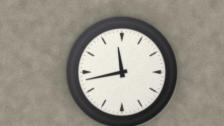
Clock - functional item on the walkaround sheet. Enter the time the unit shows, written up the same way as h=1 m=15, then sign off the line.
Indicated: h=11 m=43
